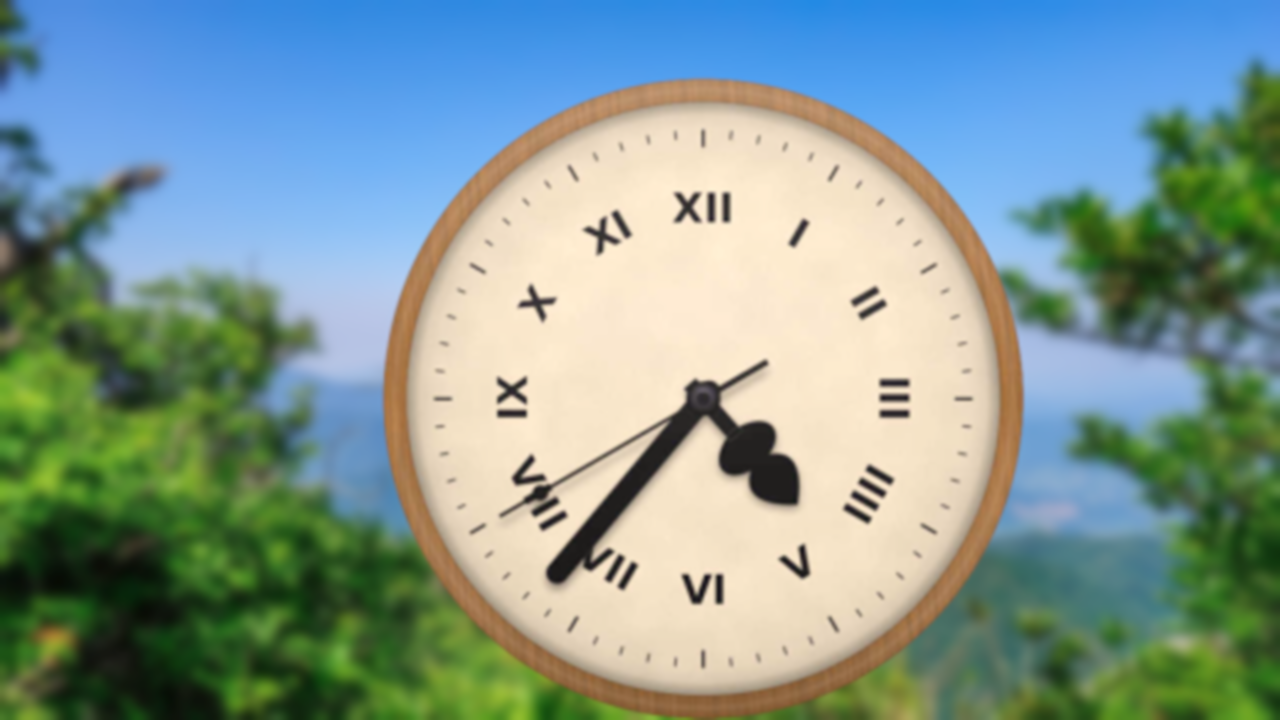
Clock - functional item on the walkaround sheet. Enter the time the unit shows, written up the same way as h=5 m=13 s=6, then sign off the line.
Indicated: h=4 m=36 s=40
